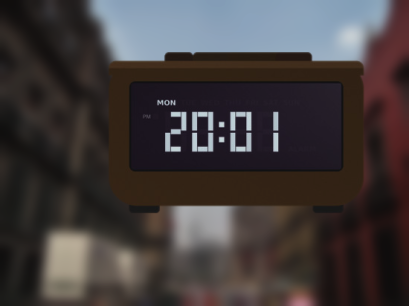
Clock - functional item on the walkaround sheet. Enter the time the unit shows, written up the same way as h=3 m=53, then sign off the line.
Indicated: h=20 m=1
